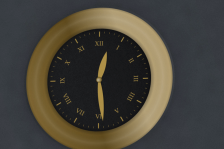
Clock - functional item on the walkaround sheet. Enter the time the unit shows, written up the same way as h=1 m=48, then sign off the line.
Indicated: h=12 m=29
